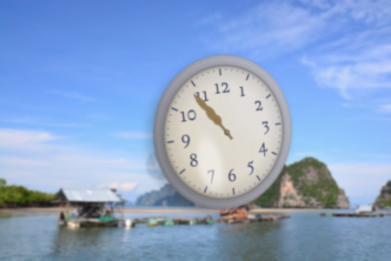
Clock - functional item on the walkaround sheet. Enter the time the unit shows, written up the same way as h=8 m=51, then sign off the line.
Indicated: h=10 m=54
